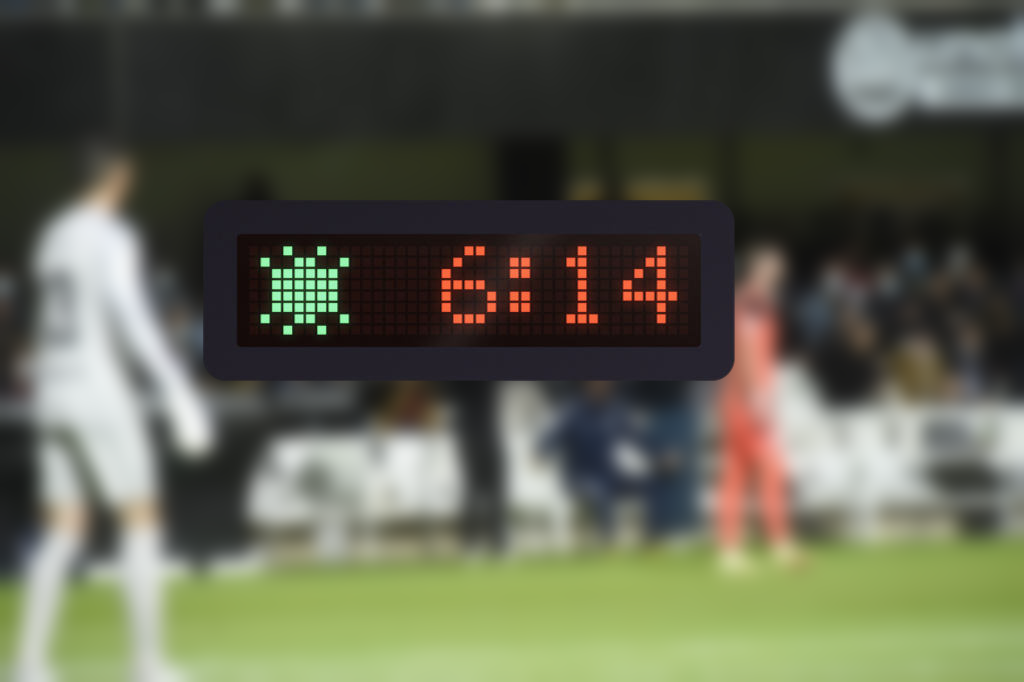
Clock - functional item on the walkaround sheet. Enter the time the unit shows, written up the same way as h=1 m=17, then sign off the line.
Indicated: h=6 m=14
